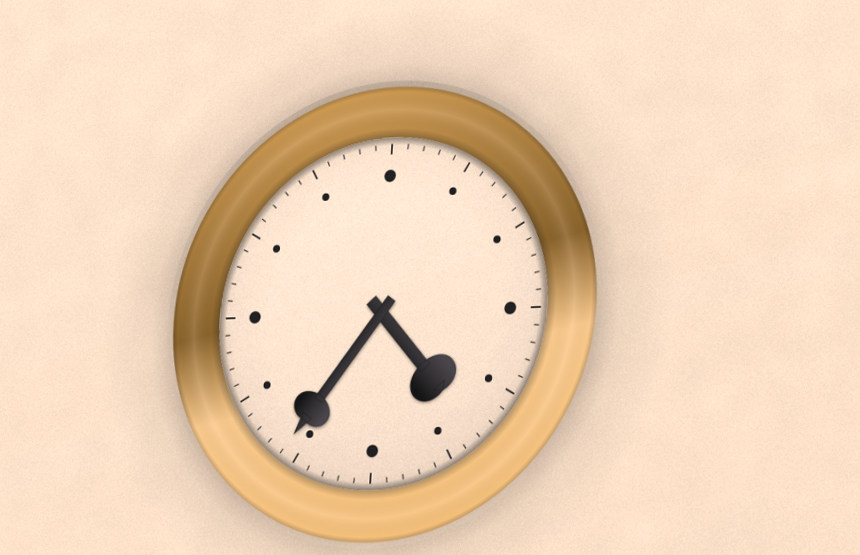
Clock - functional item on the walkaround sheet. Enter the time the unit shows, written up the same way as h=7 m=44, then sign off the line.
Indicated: h=4 m=36
